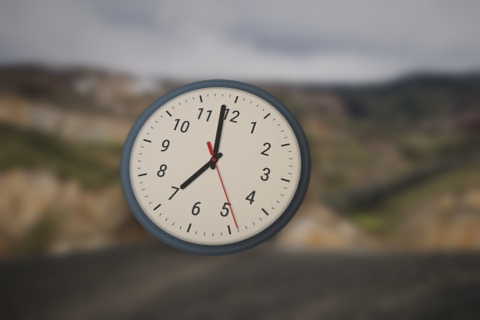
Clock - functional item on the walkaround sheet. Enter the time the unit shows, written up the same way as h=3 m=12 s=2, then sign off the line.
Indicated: h=6 m=58 s=24
